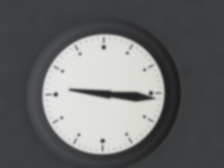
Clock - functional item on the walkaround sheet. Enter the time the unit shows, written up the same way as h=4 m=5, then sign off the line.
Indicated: h=9 m=16
